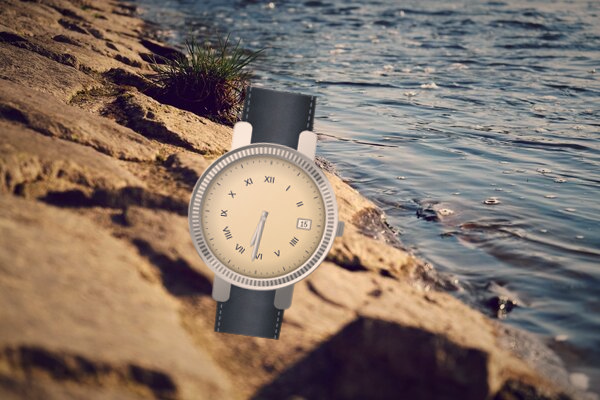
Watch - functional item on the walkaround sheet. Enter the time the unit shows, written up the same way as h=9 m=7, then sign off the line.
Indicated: h=6 m=31
